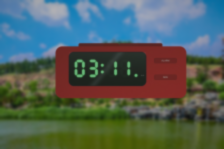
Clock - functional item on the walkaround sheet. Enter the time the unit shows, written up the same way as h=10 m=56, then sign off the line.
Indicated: h=3 m=11
